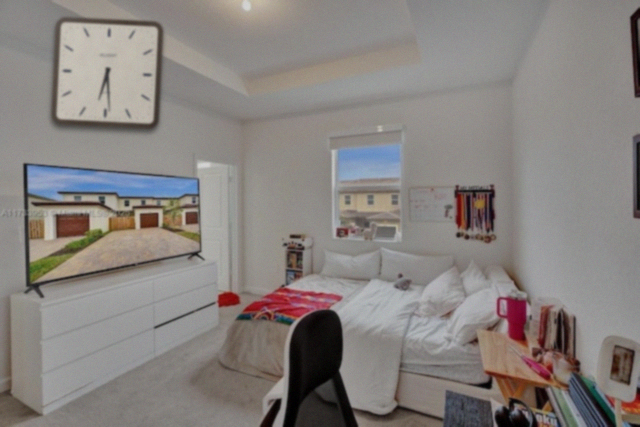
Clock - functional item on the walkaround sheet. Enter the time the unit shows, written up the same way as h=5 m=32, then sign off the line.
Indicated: h=6 m=29
